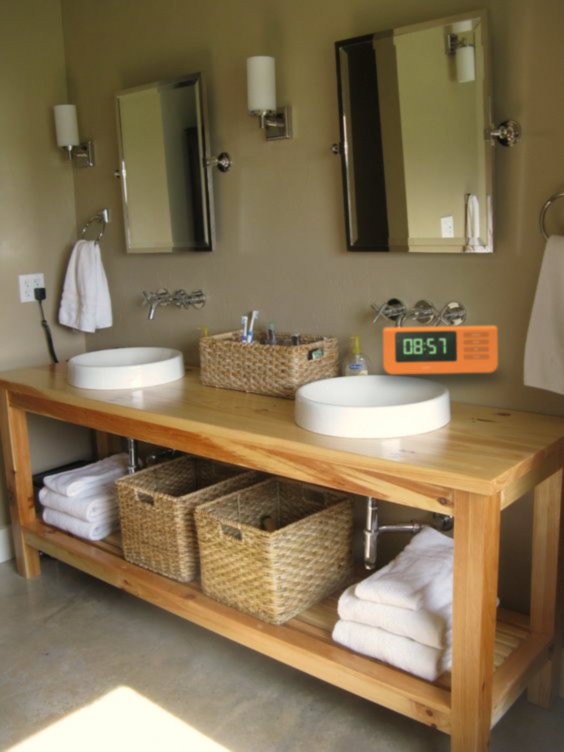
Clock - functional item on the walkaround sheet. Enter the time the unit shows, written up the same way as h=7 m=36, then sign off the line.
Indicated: h=8 m=57
